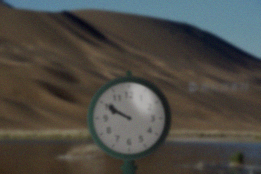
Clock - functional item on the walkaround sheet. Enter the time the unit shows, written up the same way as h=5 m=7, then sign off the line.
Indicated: h=9 m=50
